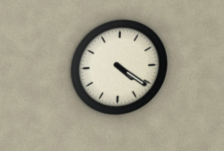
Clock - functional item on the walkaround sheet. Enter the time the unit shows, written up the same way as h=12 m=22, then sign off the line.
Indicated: h=4 m=21
